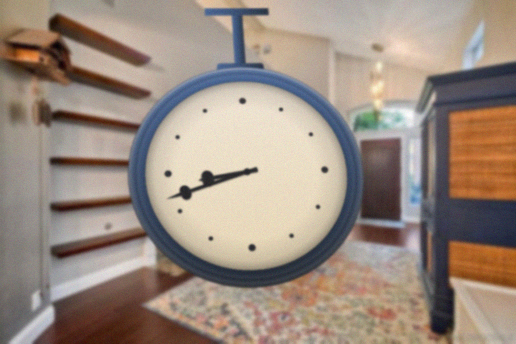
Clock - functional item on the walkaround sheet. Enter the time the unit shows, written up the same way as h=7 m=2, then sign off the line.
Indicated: h=8 m=42
